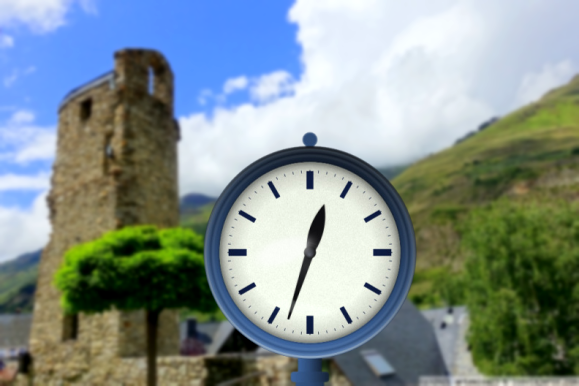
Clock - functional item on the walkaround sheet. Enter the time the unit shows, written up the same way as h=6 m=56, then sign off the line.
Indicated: h=12 m=33
